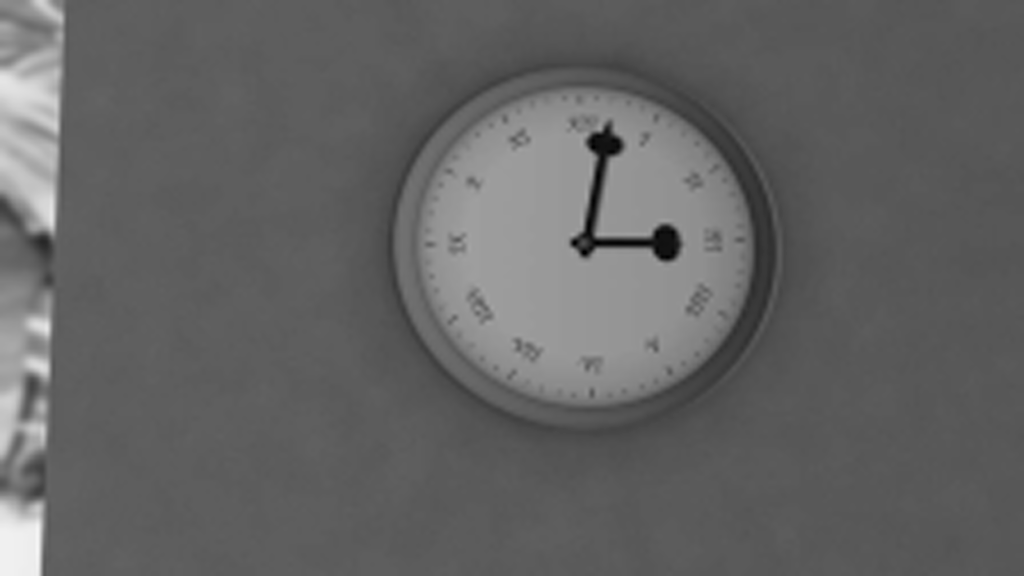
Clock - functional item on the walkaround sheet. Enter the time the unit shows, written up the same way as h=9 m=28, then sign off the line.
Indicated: h=3 m=2
